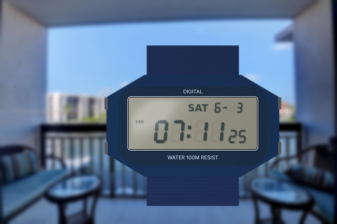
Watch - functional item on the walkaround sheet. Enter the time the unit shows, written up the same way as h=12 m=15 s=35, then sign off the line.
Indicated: h=7 m=11 s=25
